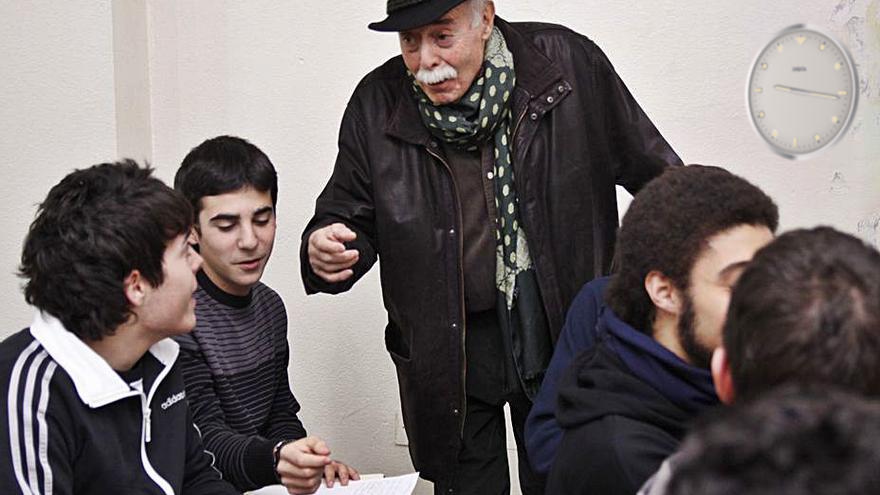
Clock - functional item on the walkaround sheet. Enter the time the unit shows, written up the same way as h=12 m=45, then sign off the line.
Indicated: h=9 m=16
